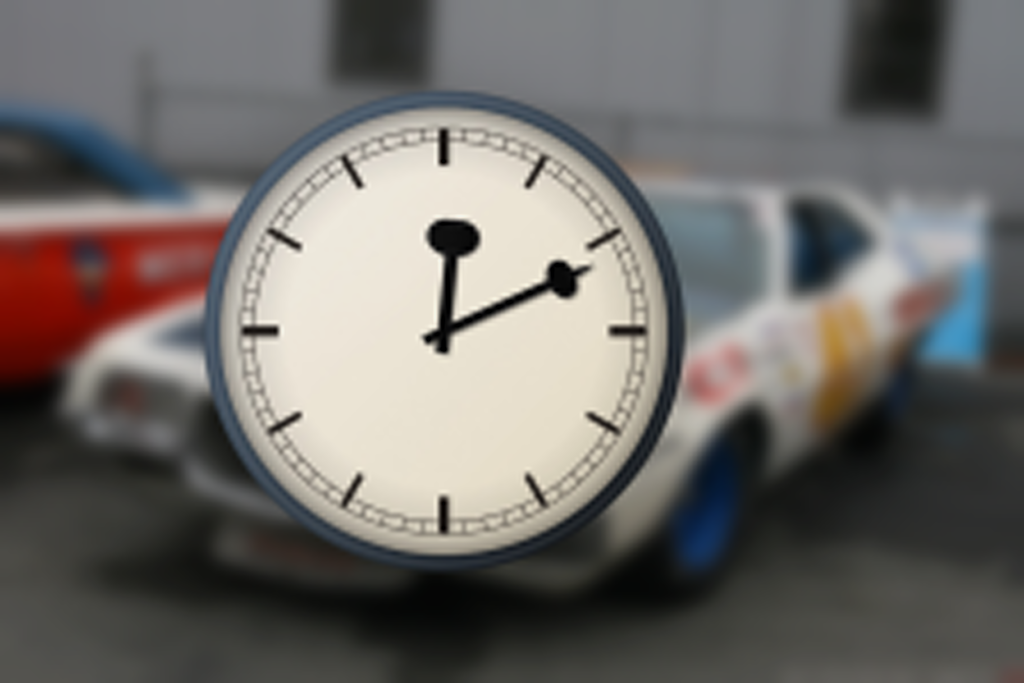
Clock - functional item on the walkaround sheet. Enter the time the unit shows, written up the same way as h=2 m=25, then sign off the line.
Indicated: h=12 m=11
